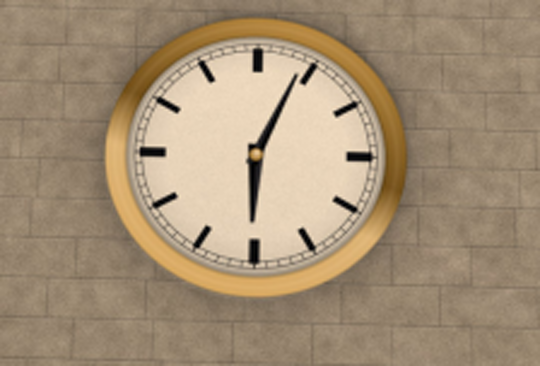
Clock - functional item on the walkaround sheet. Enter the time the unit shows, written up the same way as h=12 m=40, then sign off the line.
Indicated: h=6 m=4
